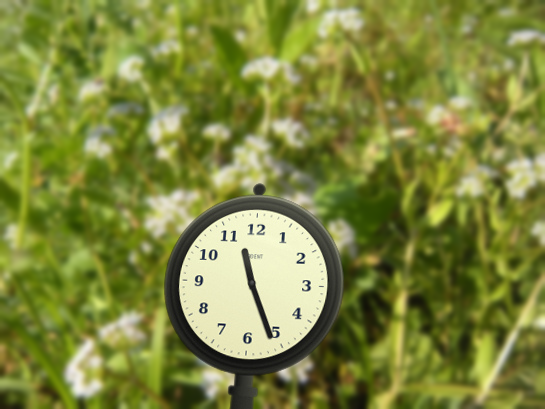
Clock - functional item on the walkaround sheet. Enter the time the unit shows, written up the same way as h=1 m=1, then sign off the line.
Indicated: h=11 m=26
